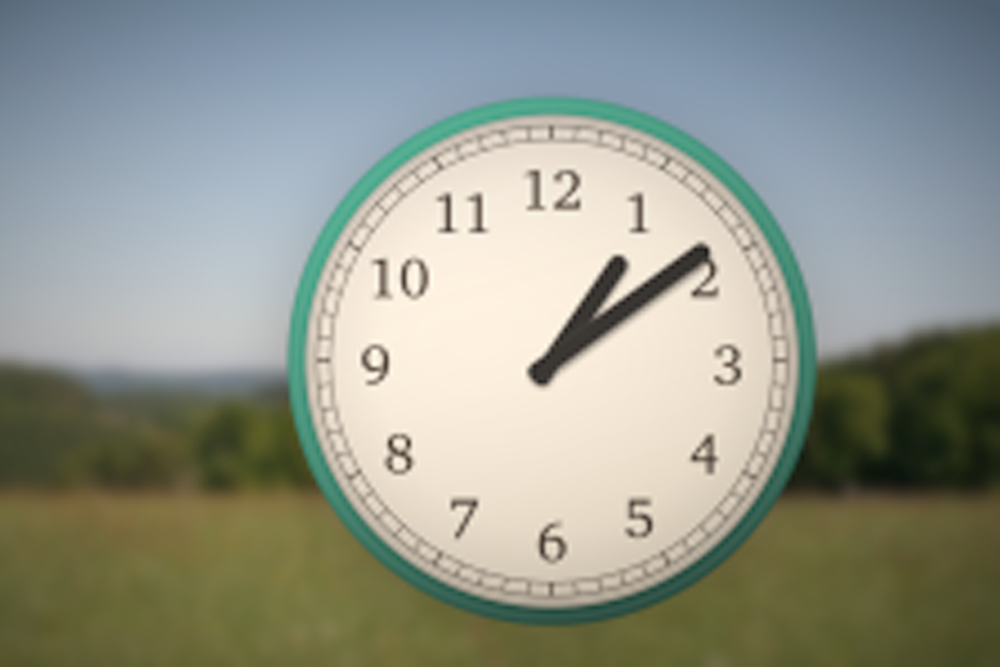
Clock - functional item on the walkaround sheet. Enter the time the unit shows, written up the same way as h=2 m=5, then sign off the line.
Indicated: h=1 m=9
